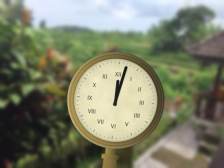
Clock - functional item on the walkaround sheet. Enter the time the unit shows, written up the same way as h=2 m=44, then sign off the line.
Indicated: h=12 m=2
